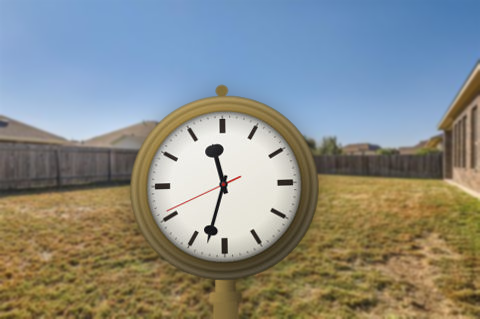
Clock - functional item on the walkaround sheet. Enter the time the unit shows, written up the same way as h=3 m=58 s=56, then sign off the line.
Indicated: h=11 m=32 s=41
